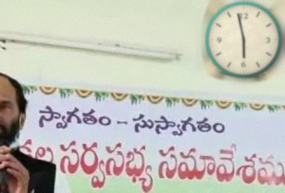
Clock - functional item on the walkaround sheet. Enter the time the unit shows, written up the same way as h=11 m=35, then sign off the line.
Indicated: h=5 m=58
